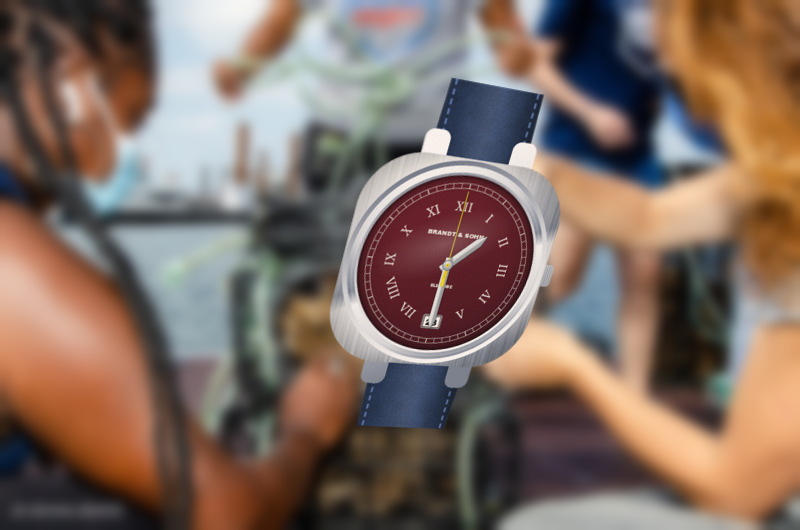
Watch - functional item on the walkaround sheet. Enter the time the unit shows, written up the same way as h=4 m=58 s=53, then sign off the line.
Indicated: h=1 m=30 s=0
